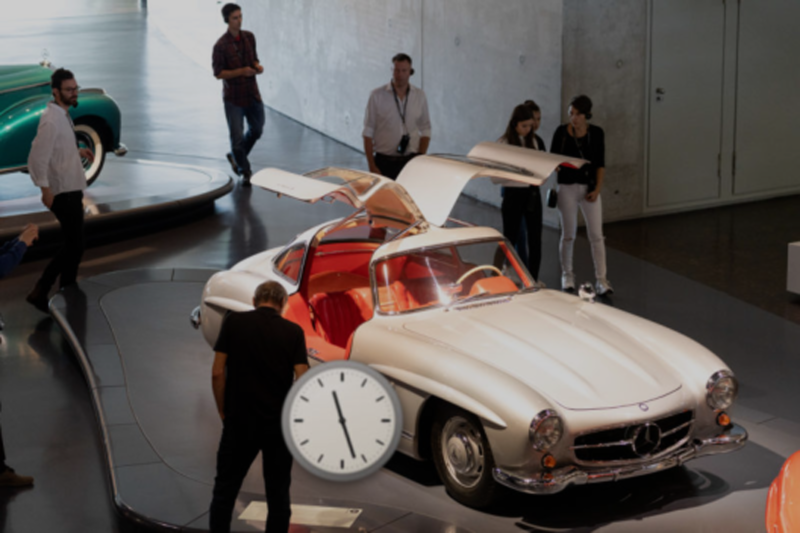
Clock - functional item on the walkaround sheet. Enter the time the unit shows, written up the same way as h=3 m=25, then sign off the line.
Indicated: h=11 m=27
